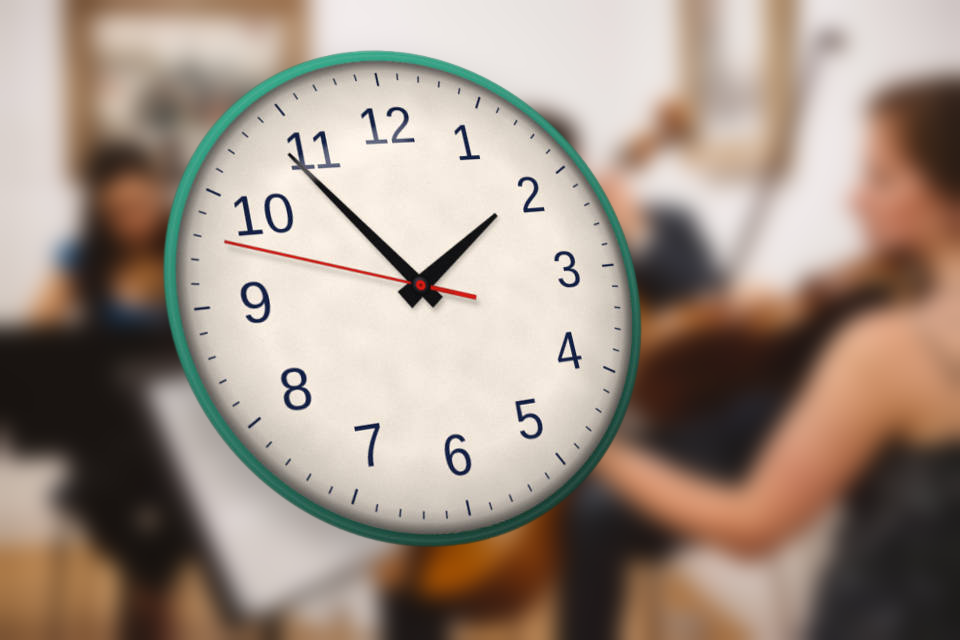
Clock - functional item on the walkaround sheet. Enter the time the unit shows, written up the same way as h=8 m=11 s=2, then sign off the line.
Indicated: h=1 m=53 s=48
